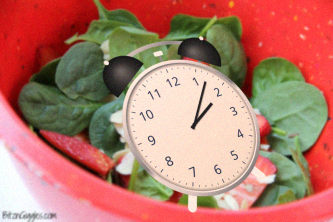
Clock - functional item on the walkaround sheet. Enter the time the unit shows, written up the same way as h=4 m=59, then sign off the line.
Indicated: h=2 m=7
